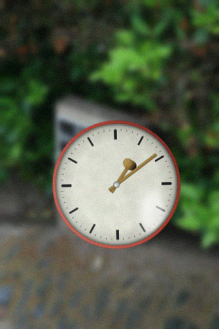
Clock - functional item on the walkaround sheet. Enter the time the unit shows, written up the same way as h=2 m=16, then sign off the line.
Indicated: h=1 m=9
